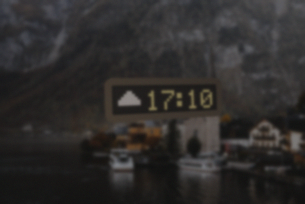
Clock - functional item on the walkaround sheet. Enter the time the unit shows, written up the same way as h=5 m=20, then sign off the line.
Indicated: h=17 m=10
